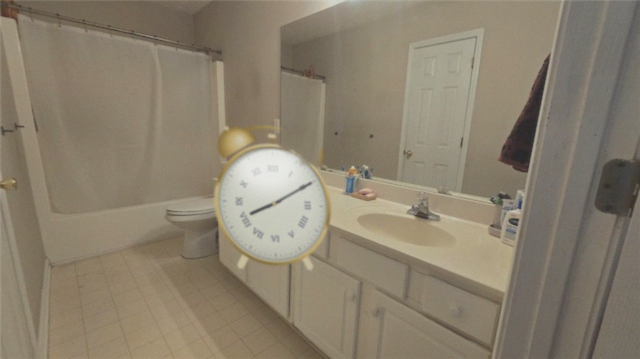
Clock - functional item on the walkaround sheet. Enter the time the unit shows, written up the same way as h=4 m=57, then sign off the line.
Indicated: h=8 m=10
